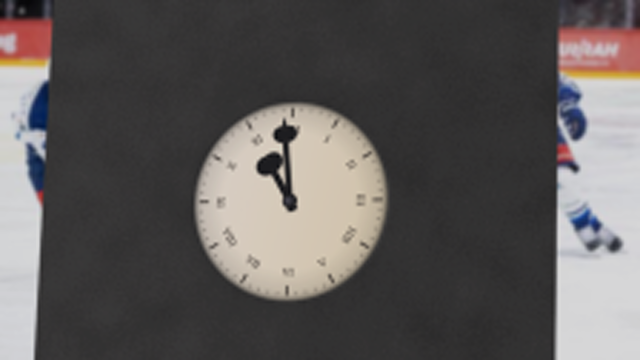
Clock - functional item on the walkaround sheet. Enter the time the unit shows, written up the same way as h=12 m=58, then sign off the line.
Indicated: h=10 m=59
